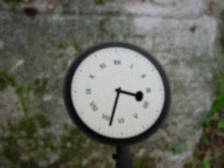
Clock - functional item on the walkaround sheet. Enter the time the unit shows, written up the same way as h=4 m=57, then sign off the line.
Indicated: h=3 m=33
